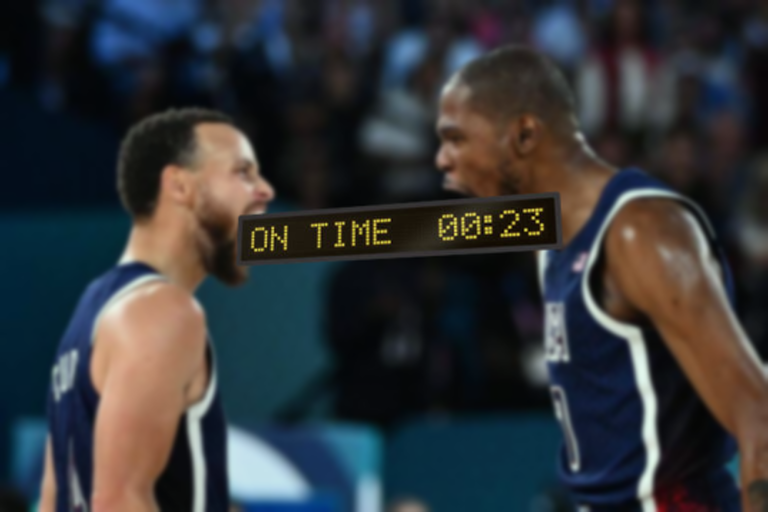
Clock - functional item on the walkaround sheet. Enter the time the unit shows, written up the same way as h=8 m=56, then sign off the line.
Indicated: h=0 m=23
